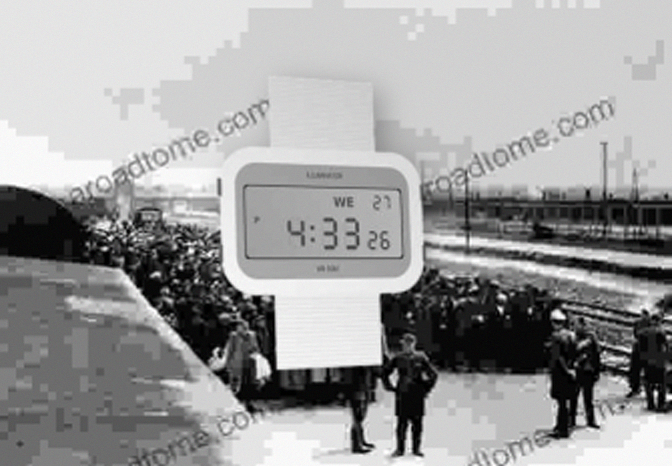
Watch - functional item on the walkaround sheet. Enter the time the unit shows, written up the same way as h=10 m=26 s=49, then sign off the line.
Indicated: h=4 m=33 s=26
